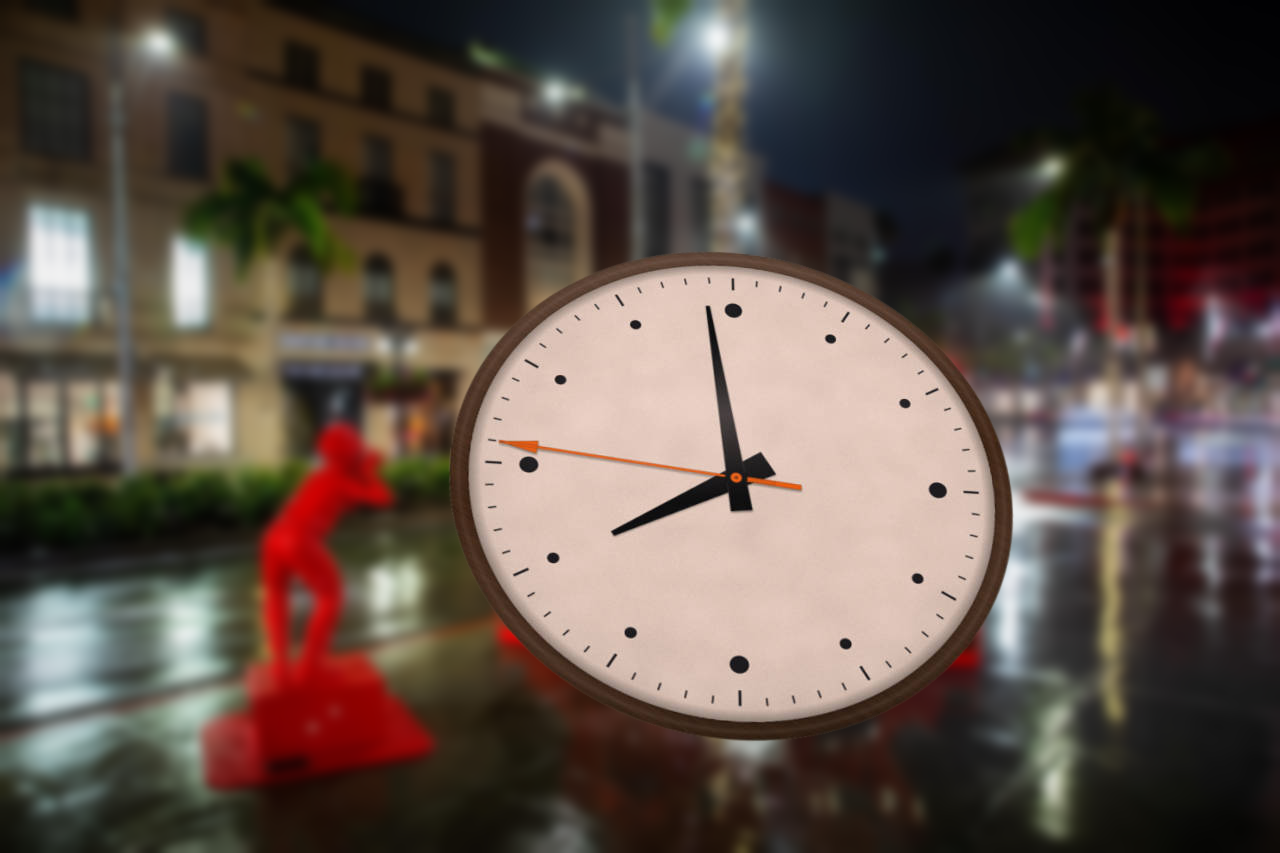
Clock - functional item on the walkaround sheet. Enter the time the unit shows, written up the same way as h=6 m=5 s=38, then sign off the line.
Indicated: h=7 m=58 s=46
